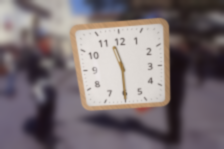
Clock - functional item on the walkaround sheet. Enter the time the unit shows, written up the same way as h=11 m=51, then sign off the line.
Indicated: h=11 m=30
